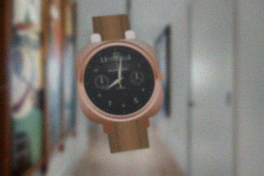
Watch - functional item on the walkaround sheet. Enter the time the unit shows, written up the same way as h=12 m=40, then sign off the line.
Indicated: h=8 m=2
